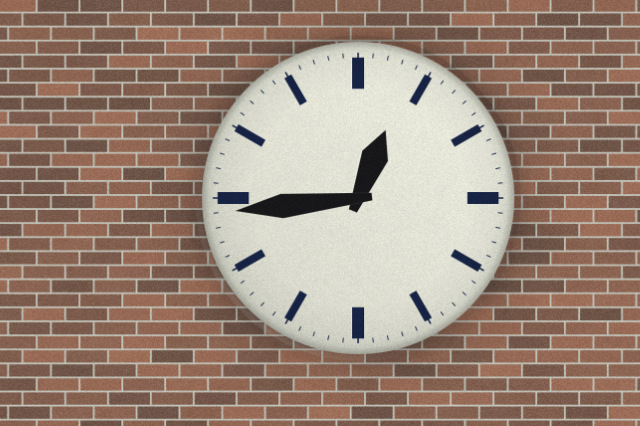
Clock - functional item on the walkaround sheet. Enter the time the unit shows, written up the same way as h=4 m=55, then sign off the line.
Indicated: h=12 m=44
